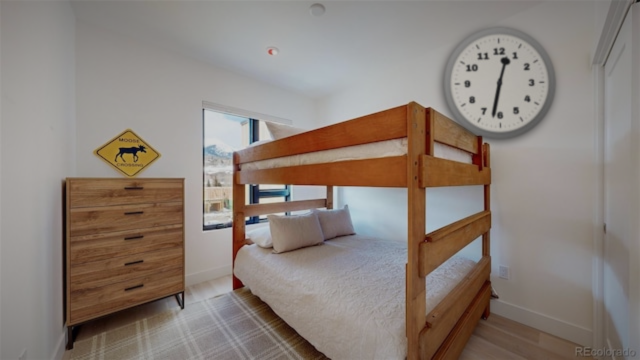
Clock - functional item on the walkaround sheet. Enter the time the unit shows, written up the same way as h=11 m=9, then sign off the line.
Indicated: h=12 m=32
